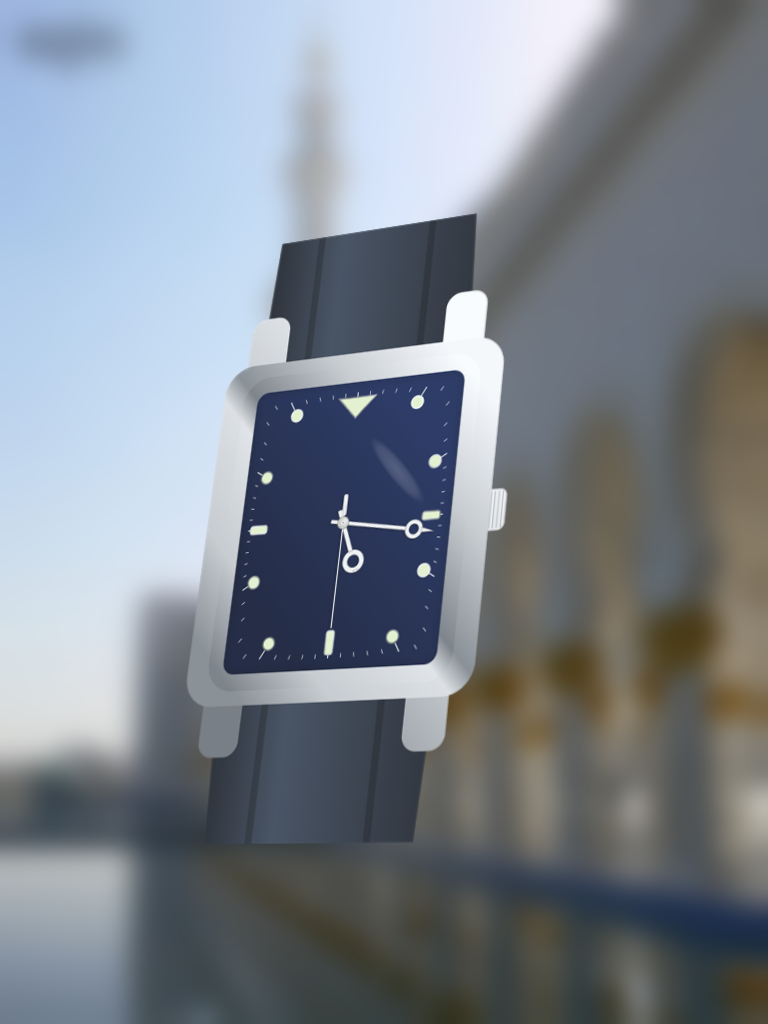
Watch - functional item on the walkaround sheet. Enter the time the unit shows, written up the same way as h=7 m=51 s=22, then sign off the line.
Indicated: h=5 m=16 s=30
